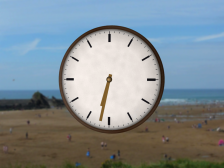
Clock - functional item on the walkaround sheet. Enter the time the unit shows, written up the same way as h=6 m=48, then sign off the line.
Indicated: h=6 m=32
